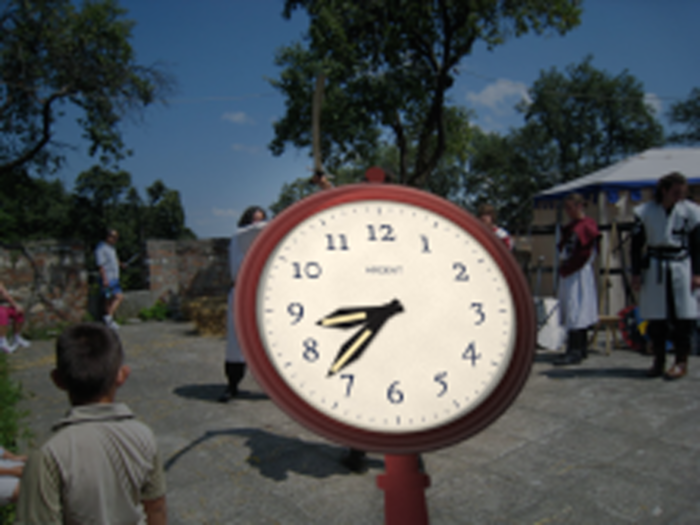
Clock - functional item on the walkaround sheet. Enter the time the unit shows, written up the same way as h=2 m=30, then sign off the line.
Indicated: h=8 m=37
